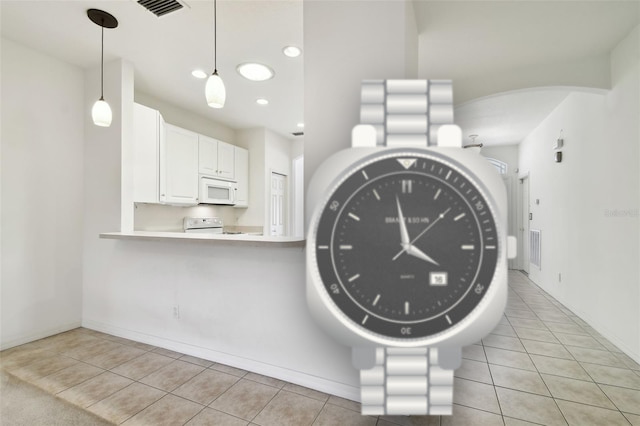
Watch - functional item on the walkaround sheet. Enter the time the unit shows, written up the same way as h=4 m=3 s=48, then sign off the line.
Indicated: h=3 m=58 s=8
